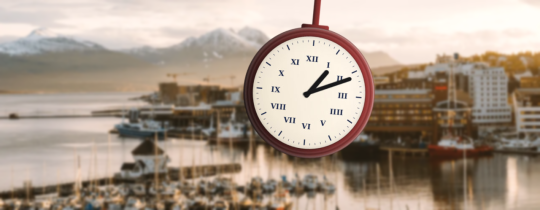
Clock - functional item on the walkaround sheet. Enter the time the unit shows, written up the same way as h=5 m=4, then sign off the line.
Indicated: h=1 m=11
